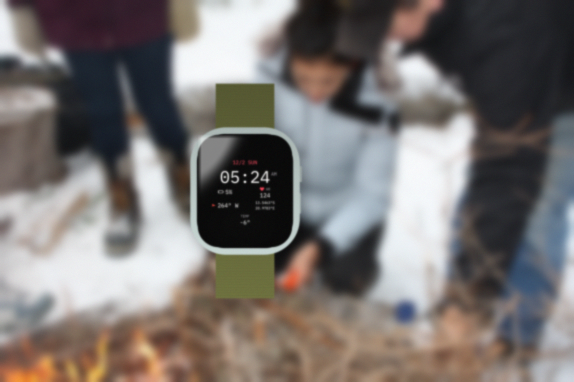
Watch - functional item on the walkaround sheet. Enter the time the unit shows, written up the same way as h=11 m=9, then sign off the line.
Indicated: h=5 m=24
